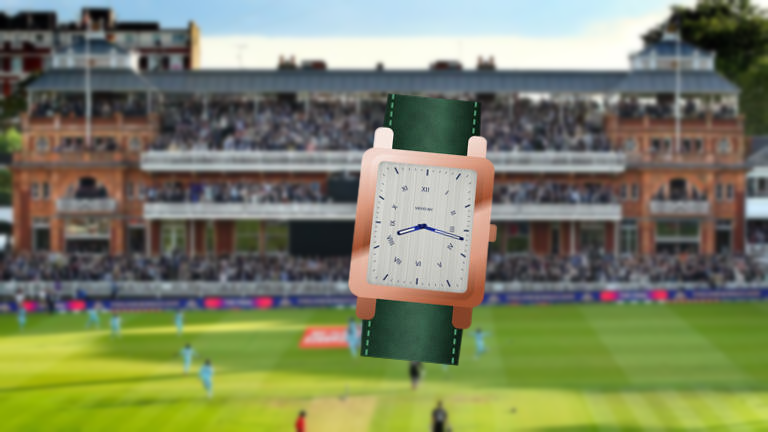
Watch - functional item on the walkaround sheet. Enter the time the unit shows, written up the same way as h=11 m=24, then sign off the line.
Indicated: h=8 m=17
